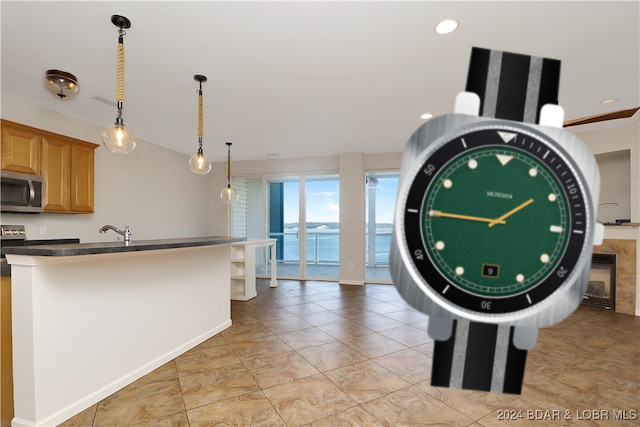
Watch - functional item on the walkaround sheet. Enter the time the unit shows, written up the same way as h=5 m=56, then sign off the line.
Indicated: h=1 m=45
